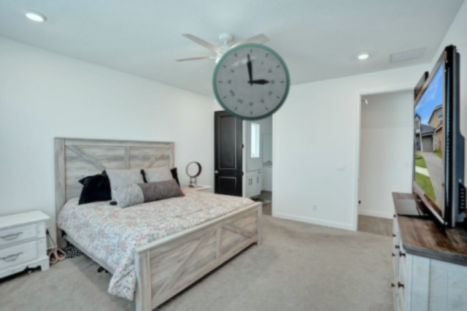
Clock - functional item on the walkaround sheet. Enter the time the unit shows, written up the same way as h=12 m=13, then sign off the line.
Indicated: h=2 m=59
